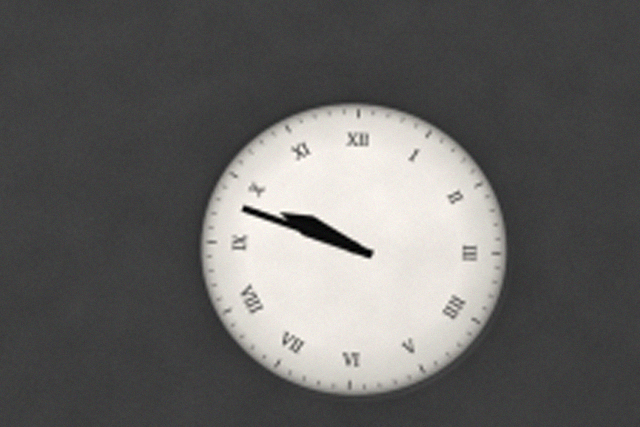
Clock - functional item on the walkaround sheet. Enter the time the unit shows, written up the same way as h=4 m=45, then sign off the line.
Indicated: h=9 m=48
